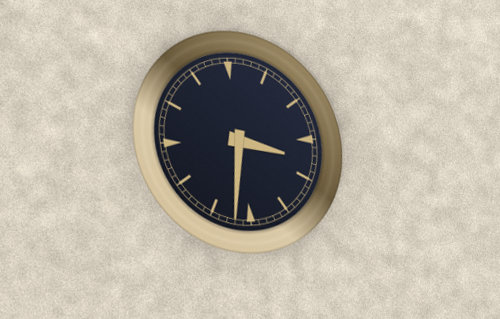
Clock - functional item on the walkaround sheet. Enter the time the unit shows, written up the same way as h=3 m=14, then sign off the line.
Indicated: h=3 m=32
